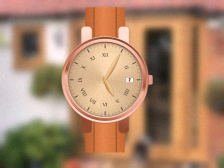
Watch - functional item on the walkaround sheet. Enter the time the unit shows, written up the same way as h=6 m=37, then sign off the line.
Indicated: h=5 m=5
